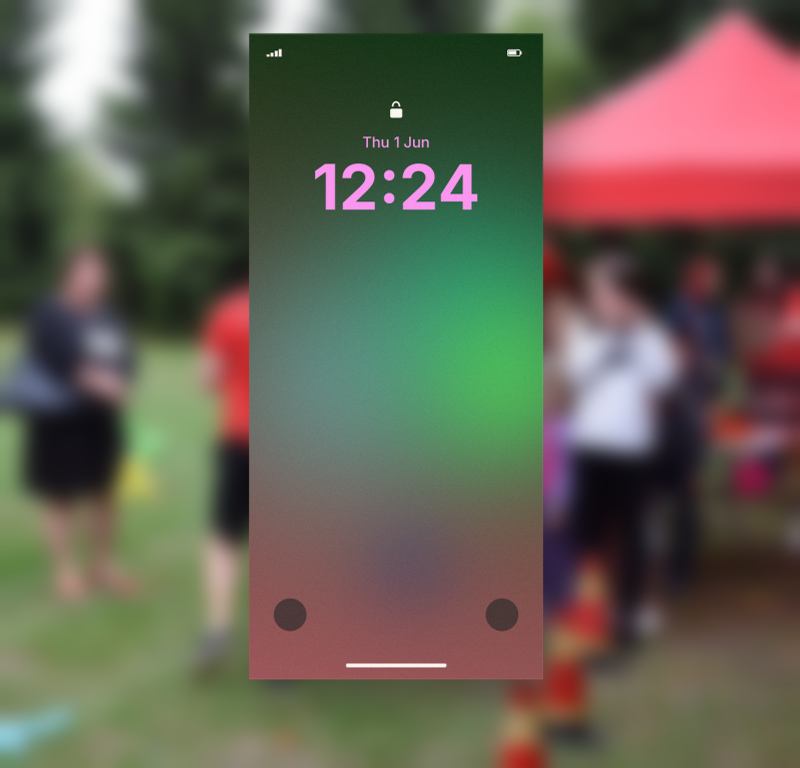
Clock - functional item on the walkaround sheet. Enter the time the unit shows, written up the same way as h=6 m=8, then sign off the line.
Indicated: h=12 m=24
